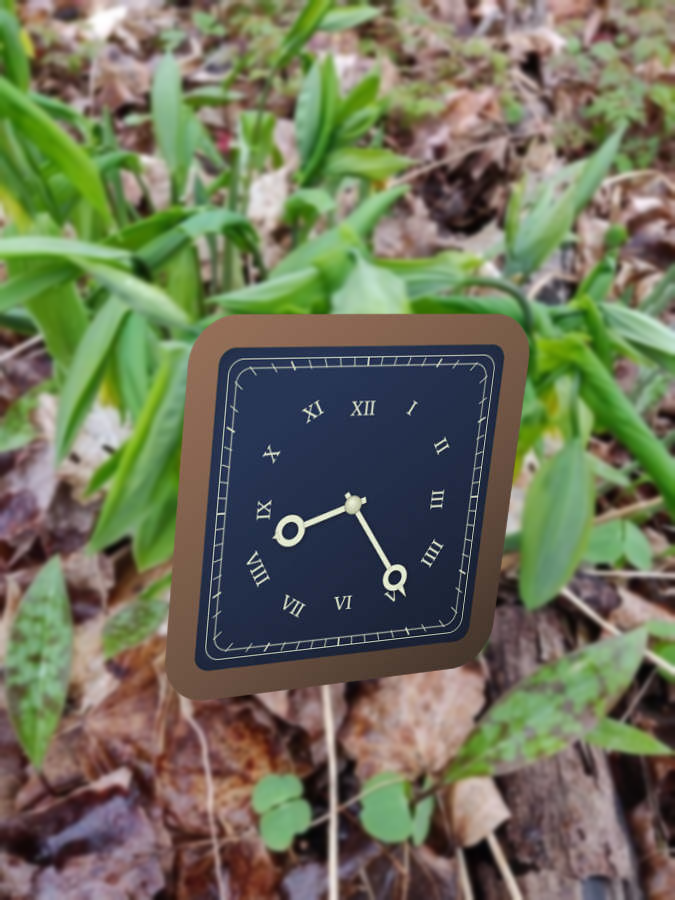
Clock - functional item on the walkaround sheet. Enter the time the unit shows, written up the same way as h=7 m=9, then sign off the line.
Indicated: h=8 m=24
